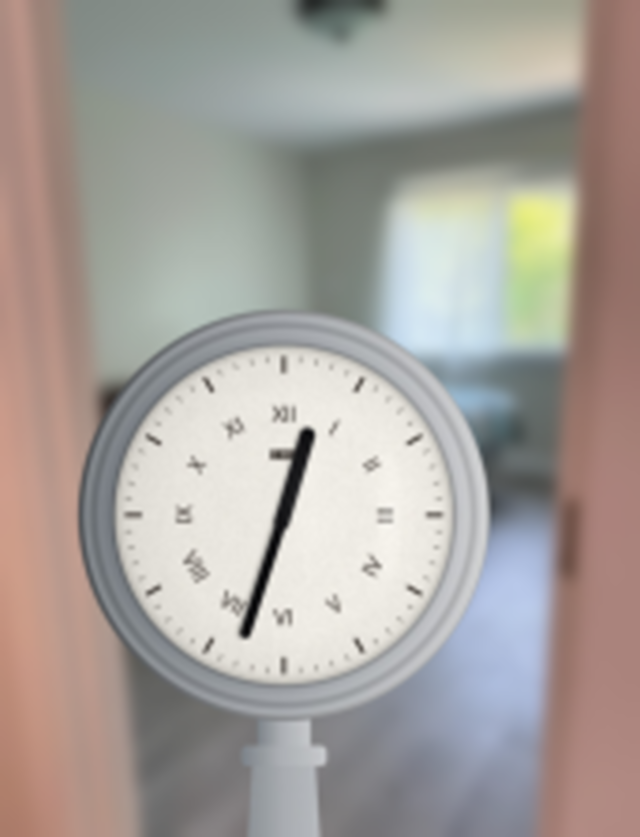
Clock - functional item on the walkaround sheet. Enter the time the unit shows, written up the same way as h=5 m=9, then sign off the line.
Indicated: h=12 m=33
